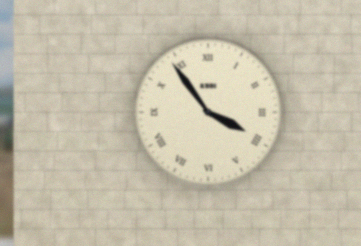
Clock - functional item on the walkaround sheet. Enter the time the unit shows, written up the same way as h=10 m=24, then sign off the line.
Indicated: h=3 m=54
